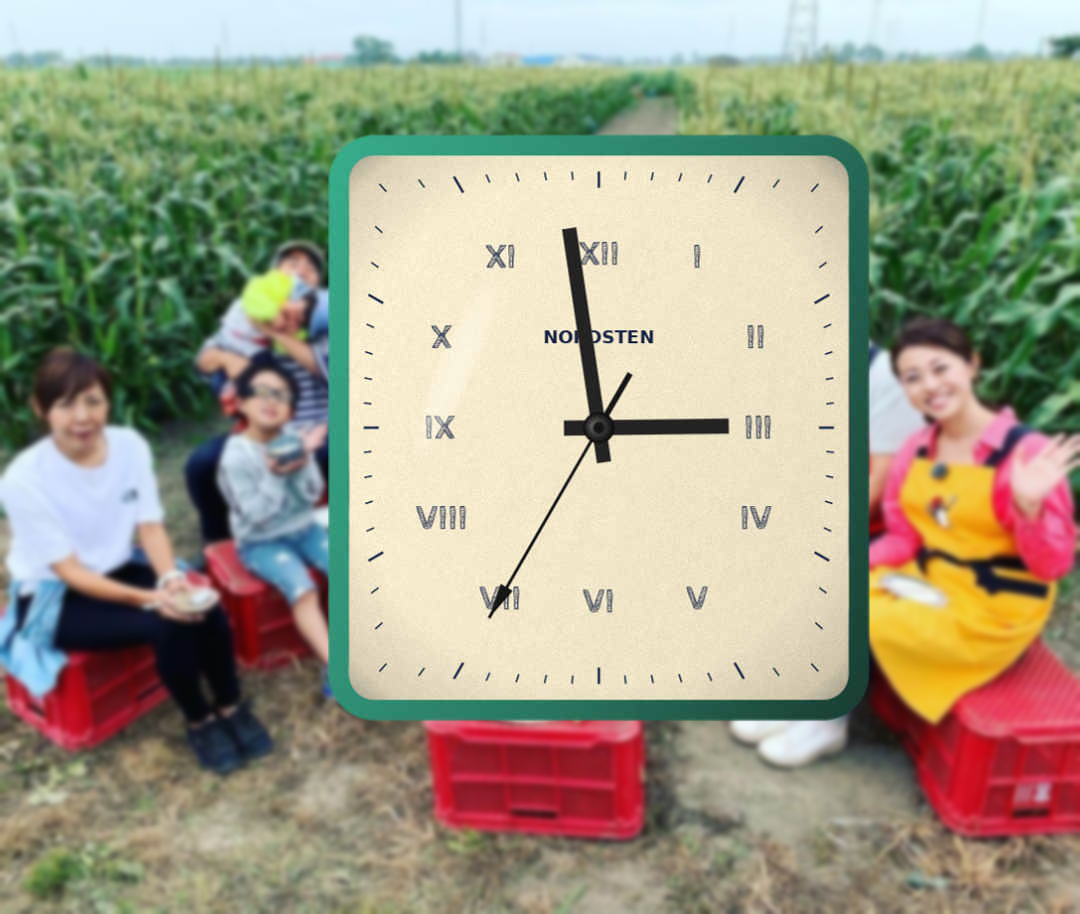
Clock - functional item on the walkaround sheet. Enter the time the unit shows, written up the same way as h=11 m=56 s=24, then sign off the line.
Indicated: h=2 m=58 s=35
